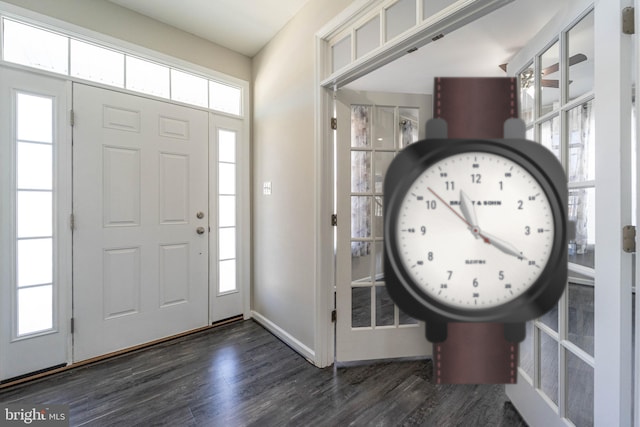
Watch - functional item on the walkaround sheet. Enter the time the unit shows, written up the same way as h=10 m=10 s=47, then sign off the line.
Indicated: h=11 m=19 s=52
